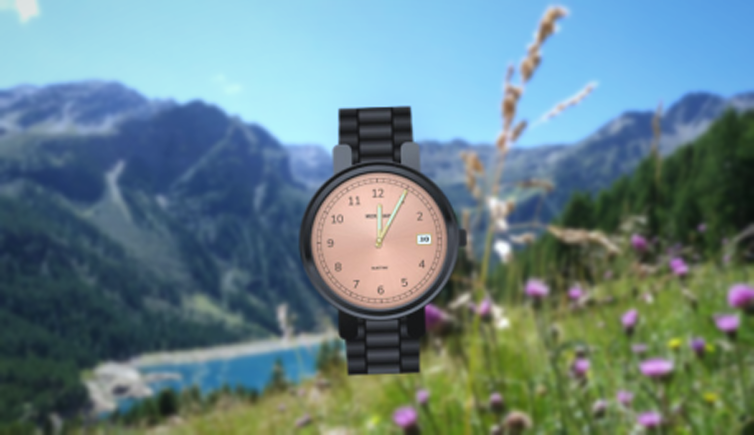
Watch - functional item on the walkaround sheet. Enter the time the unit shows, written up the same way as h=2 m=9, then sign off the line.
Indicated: h=12 m=5
